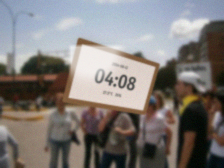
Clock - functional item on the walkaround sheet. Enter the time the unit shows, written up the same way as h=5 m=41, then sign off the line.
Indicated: h=4 m=8
